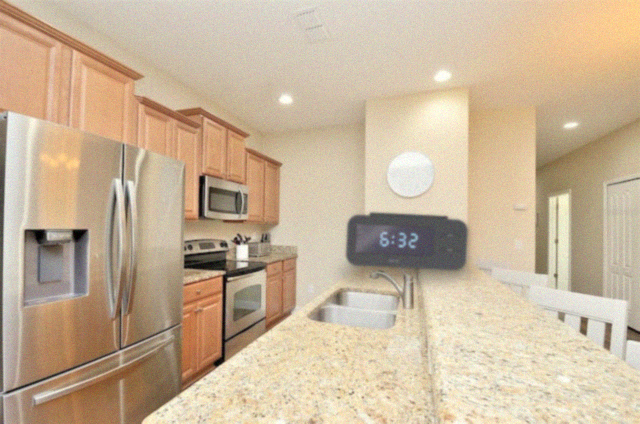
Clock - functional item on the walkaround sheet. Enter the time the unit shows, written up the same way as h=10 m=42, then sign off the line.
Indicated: h=6 m=32
